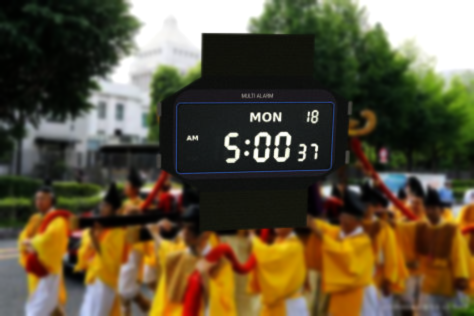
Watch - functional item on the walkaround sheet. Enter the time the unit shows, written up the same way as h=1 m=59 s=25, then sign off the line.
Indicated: h=5 m=0 s=37
